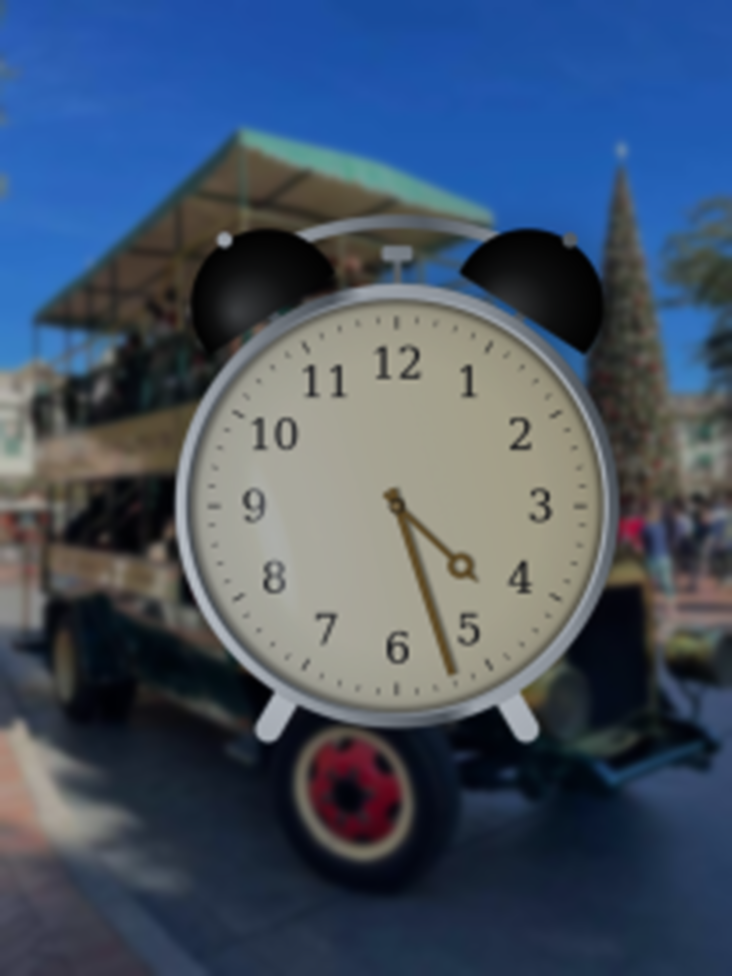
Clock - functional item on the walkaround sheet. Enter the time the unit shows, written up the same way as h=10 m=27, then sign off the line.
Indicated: h=4 m=27
